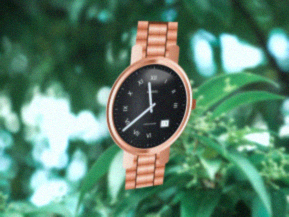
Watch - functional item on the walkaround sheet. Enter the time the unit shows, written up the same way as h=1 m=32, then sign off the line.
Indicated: h=11 m=39
